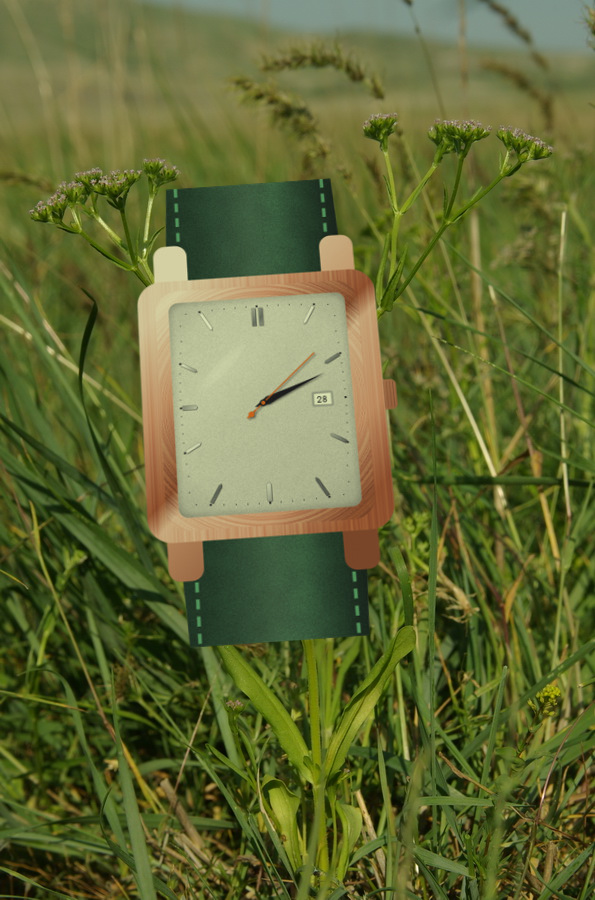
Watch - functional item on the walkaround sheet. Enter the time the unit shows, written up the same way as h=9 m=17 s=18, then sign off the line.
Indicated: h=2 m=11 s=8
